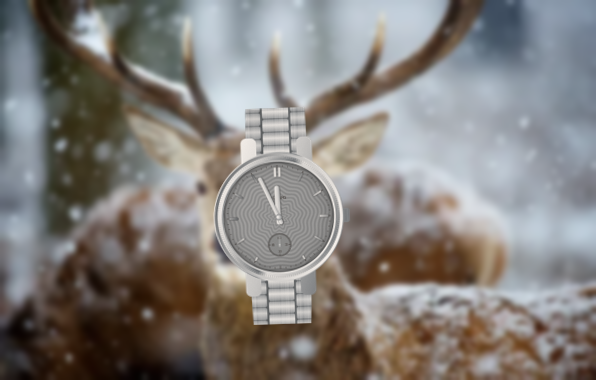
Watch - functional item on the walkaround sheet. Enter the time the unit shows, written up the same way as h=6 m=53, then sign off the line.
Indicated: h=11 m=56
